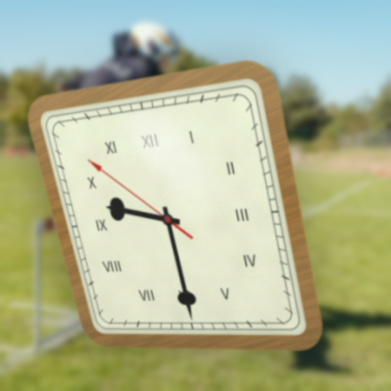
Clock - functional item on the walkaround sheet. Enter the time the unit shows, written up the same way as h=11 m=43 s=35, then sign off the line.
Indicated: h=9 m=29 s=52
